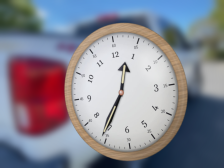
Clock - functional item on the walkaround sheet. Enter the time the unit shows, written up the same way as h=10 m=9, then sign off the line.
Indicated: h=12 m=36
